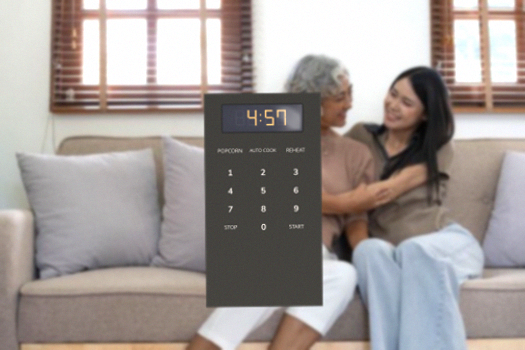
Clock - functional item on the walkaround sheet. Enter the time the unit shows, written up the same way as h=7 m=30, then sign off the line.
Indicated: h=4 m=57
